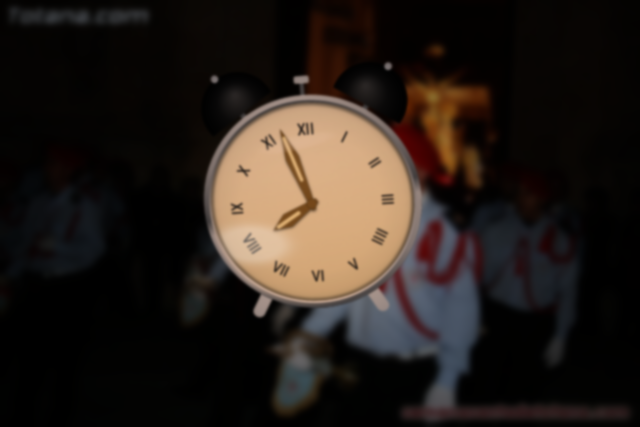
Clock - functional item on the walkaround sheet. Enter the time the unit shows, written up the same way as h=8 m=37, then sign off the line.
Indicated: h=7 m=57
